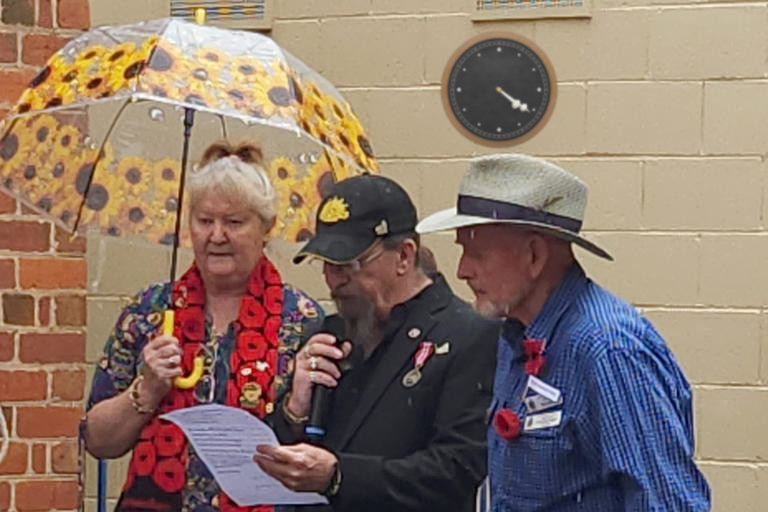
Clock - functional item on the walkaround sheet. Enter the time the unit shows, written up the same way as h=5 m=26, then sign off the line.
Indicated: h=4 m=21
